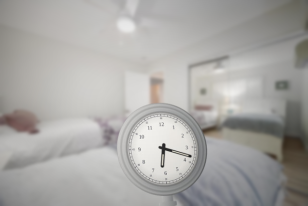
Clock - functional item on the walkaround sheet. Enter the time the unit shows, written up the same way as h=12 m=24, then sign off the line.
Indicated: h=6 m=18
